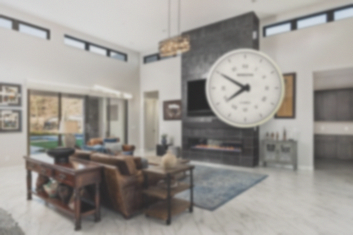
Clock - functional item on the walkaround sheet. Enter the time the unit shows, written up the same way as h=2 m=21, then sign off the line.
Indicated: h=7 m=50
